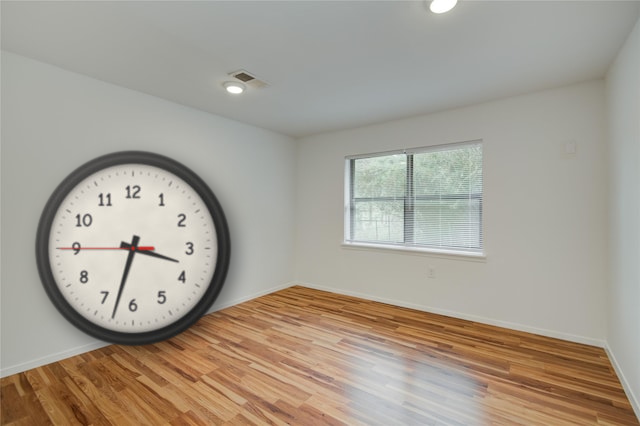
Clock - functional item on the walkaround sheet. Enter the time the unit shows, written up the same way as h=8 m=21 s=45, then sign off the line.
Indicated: h=3 m=32 s=45
